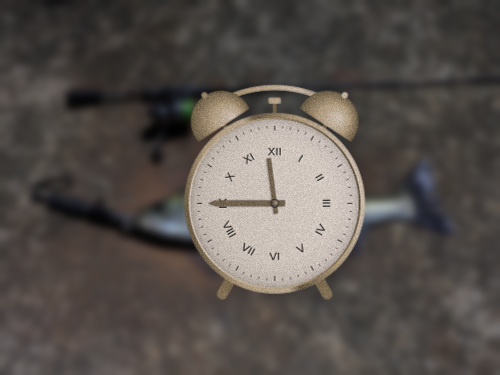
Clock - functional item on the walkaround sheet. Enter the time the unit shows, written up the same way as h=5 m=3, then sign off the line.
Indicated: h=11 m=45
